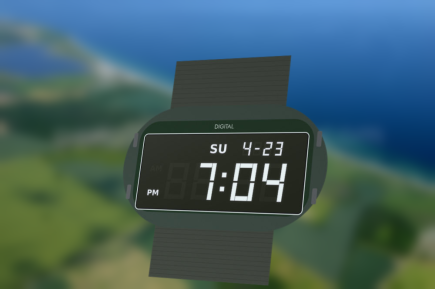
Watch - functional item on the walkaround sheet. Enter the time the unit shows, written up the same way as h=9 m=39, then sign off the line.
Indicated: h=7 m=4
